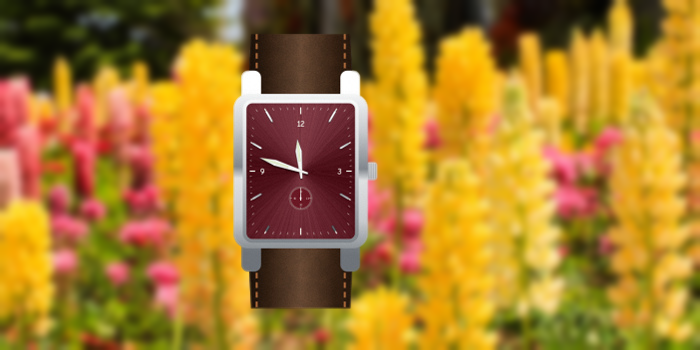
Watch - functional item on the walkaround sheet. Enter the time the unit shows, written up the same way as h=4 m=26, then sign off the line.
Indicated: h=11 m=48
